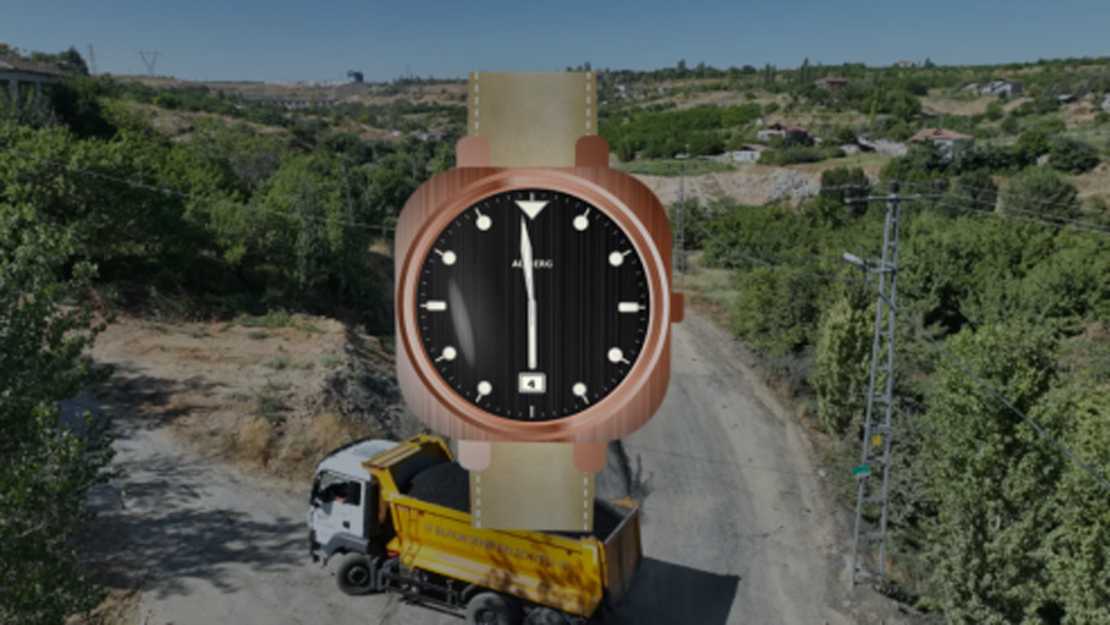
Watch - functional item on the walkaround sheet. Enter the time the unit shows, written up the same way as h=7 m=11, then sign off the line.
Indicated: h=5 m=59
